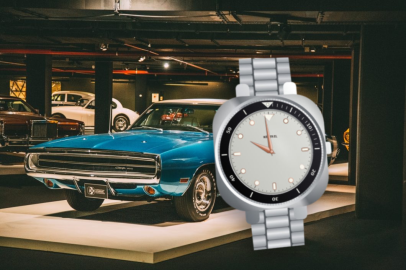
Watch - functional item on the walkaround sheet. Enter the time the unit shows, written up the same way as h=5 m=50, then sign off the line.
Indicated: h=9 m=59
